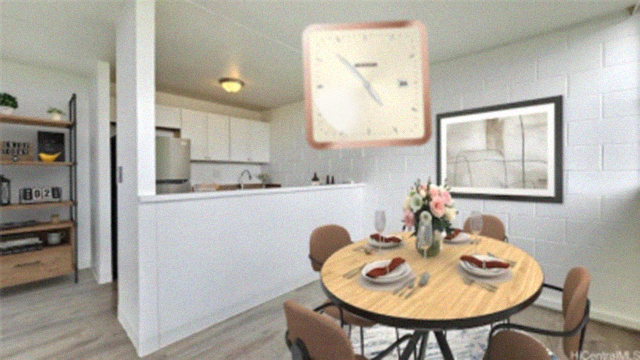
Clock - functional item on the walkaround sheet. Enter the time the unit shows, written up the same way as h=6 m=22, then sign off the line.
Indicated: h=4 m=53
